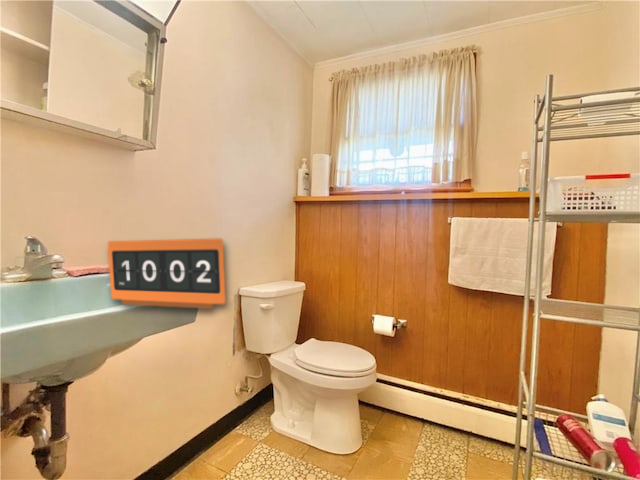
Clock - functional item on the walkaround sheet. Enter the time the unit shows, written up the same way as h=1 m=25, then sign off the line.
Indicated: h=10 m=2
